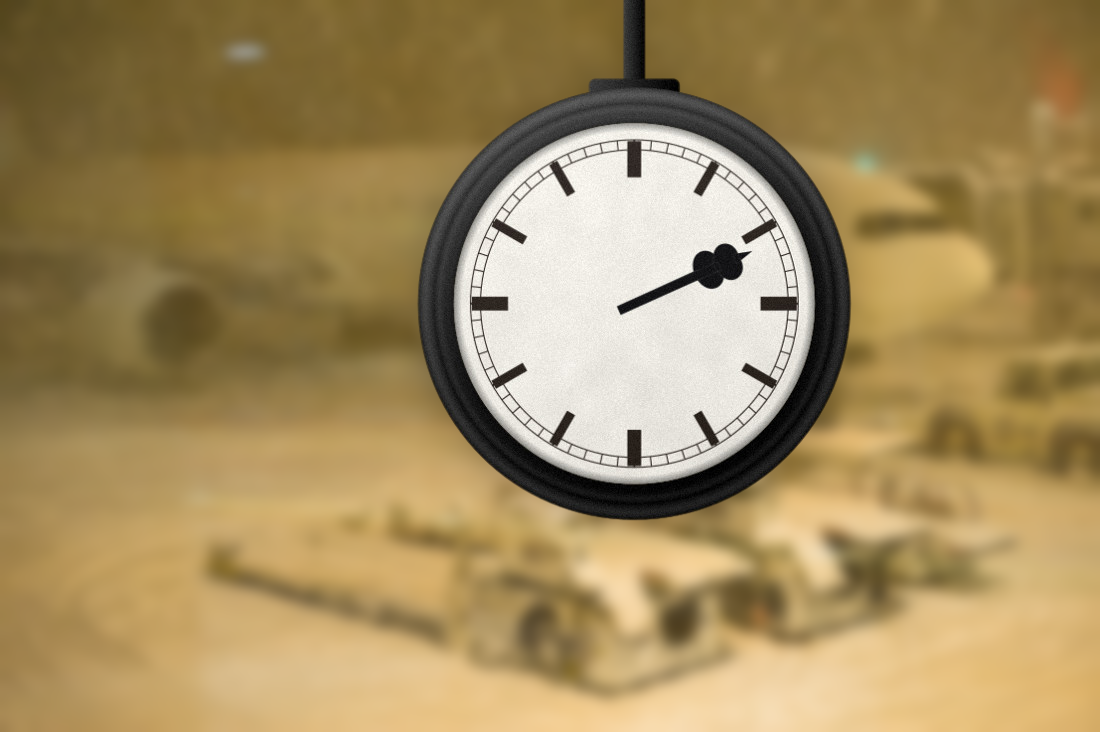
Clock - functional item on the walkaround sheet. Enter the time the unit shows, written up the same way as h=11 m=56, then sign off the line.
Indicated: h=2 m=11
